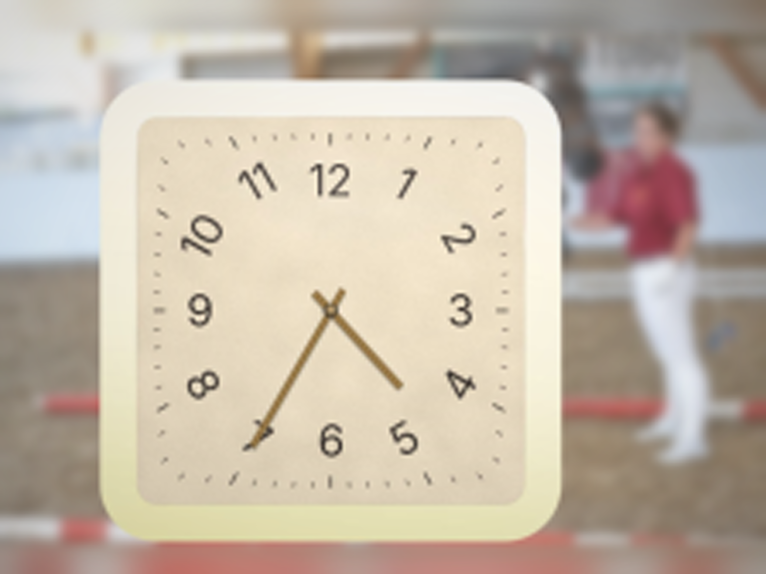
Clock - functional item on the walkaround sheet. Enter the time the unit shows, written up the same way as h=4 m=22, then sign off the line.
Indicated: h=4 m=35
